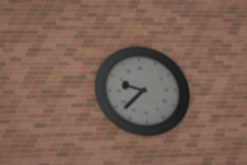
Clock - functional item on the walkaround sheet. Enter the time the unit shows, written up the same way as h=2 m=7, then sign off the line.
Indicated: h=9 m=38
